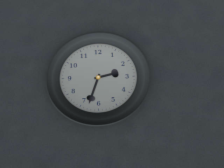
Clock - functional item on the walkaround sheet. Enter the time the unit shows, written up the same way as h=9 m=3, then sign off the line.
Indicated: h=2 m=33
